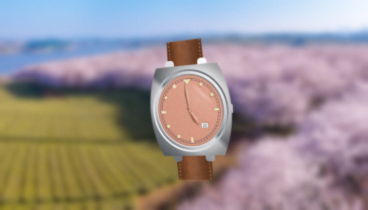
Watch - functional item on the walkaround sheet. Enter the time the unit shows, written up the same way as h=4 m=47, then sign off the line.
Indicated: h=4 m=59
